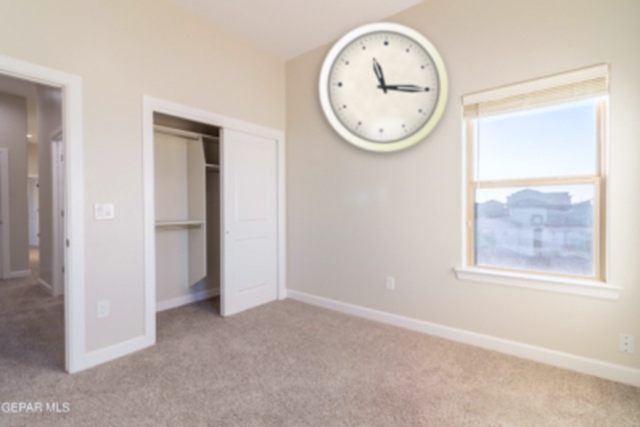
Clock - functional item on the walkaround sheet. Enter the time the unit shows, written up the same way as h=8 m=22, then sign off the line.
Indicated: h=11 m=15
